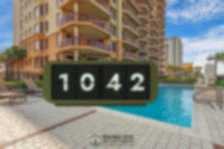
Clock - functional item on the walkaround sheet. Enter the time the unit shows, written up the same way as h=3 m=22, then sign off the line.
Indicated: h=10 m=42
